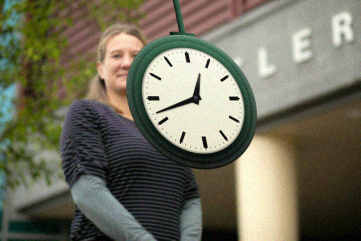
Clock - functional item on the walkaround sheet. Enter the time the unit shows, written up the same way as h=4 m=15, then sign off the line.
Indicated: h=12 m=42
